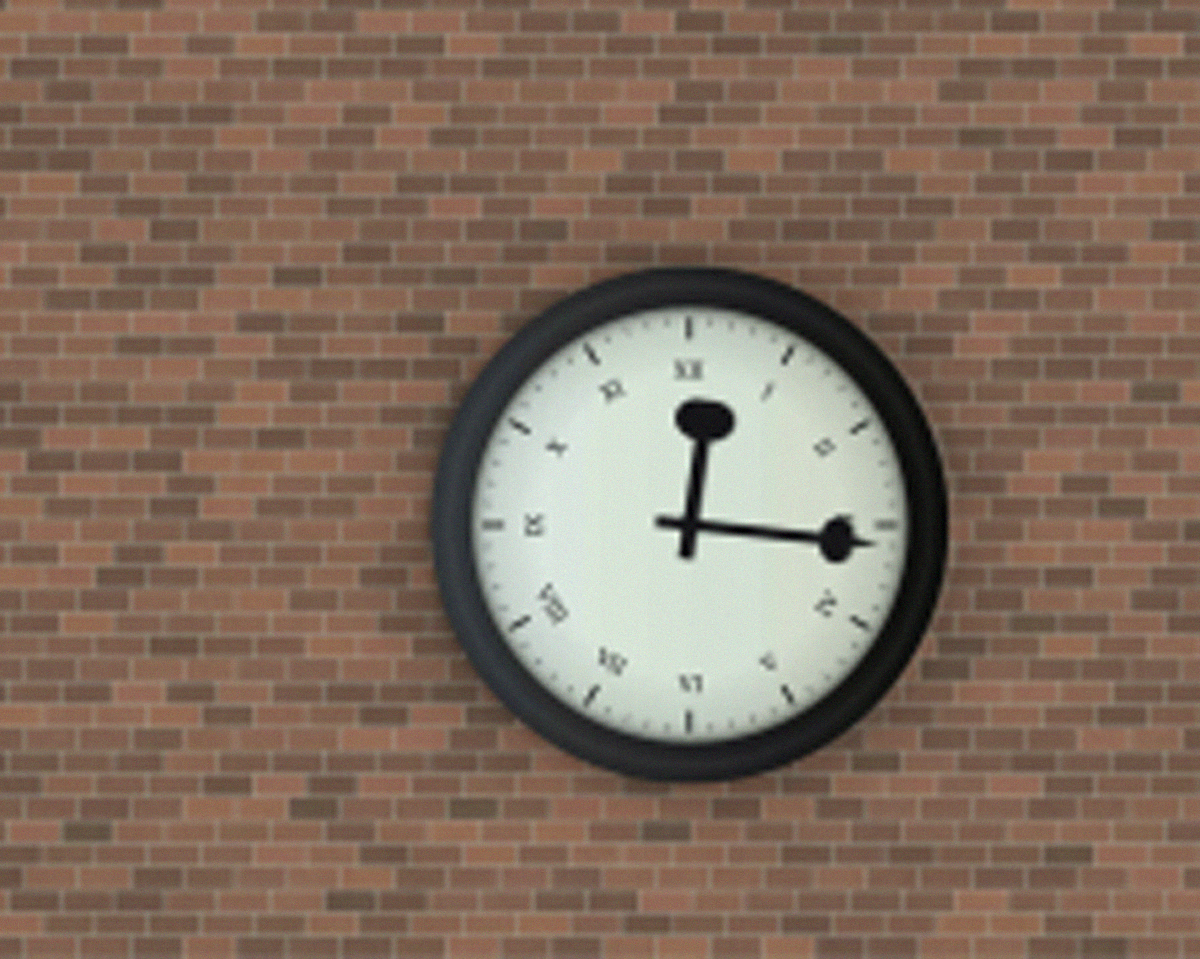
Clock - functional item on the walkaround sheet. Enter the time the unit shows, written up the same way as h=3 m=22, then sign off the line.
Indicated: h=12 m=16
